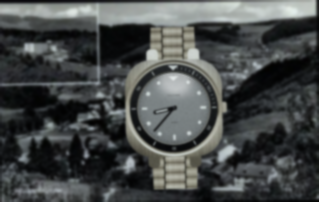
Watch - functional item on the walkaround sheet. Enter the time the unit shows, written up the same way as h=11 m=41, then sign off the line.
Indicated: h=8 m=37
